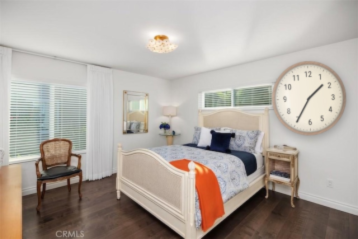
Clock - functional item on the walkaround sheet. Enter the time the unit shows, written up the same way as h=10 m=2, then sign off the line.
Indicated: h=1 m=35
